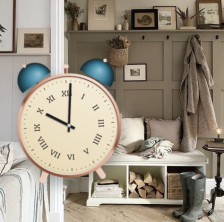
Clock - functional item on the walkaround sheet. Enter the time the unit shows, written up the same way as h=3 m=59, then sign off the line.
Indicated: h=10 m=1
